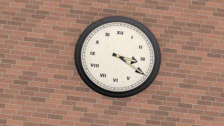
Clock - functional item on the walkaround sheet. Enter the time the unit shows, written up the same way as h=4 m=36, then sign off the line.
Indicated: h=3 m=20
